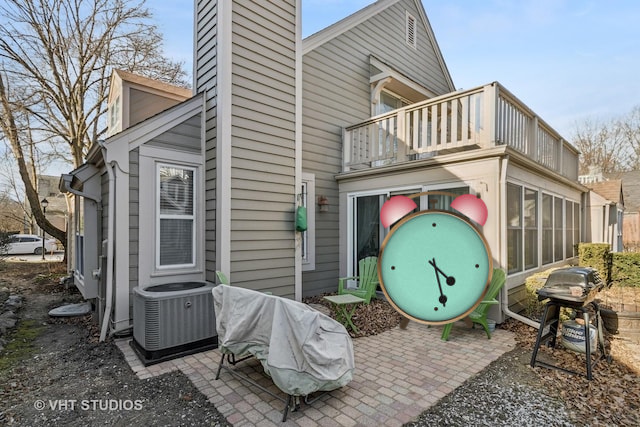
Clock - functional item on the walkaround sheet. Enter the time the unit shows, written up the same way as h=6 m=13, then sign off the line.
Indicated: h=4 m=28
